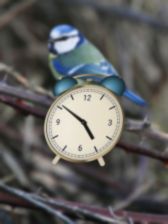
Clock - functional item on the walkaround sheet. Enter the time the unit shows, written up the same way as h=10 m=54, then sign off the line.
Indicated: h=4 m=51
